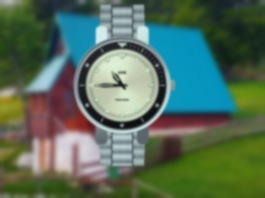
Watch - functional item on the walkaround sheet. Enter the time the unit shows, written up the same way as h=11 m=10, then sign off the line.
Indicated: h=10 m=45
